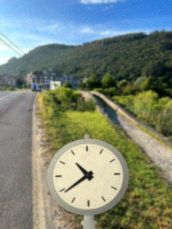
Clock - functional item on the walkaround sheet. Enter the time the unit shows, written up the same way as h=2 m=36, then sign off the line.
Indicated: h=10 m=39
